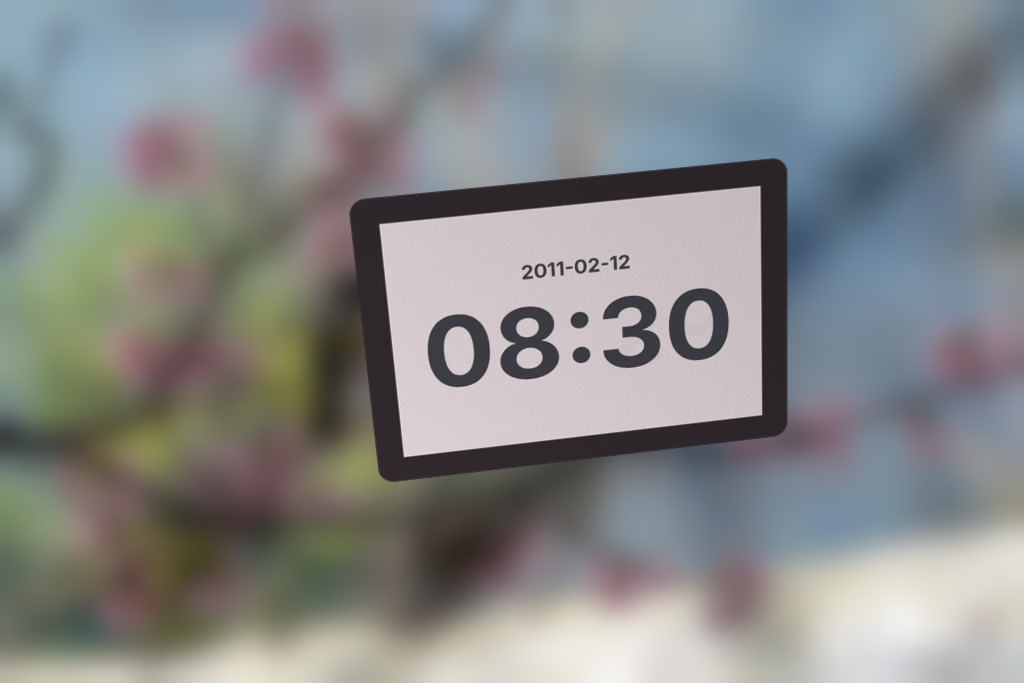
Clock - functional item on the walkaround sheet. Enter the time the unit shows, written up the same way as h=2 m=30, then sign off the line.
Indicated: h=8 m=30
